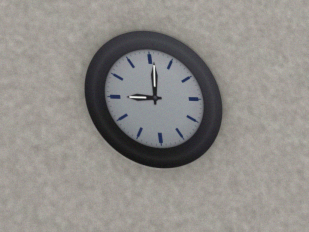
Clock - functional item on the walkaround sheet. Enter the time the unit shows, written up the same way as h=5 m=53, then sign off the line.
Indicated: h=9 m=1
